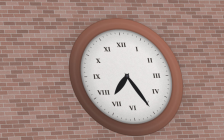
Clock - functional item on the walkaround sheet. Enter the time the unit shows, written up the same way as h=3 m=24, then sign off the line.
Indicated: h=7 m=25
